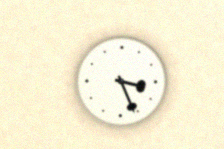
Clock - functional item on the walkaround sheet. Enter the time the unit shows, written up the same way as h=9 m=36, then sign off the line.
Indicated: h=3 m=26
